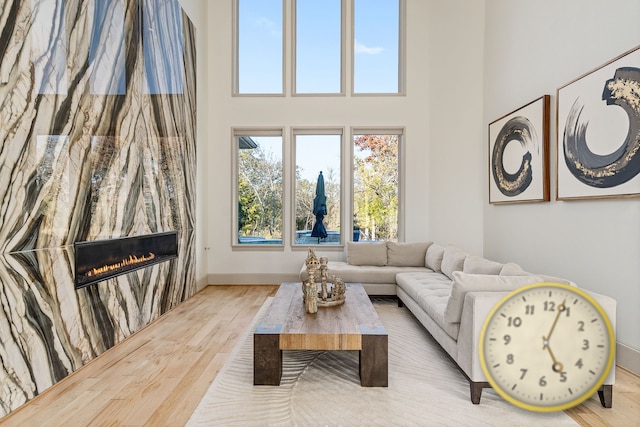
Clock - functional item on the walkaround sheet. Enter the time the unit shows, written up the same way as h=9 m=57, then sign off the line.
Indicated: h=5 m=3
